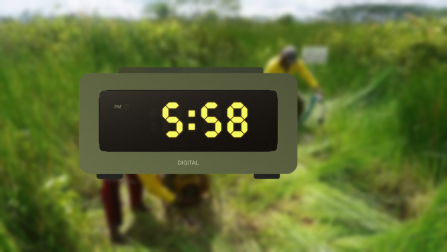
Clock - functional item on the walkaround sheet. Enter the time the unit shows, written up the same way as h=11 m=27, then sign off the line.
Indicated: h=5 m=58
